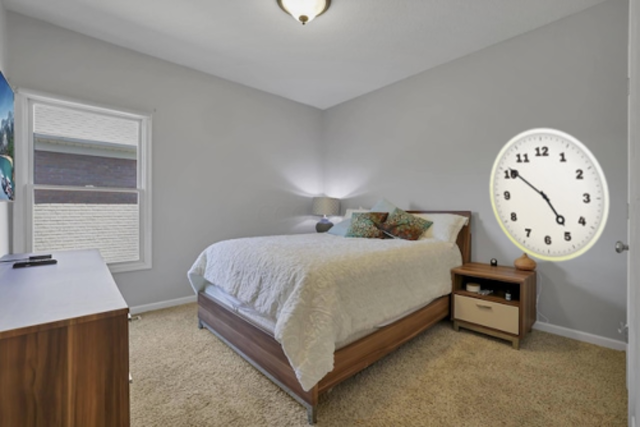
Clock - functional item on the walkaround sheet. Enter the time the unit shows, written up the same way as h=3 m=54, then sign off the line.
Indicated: h=4 m=51
